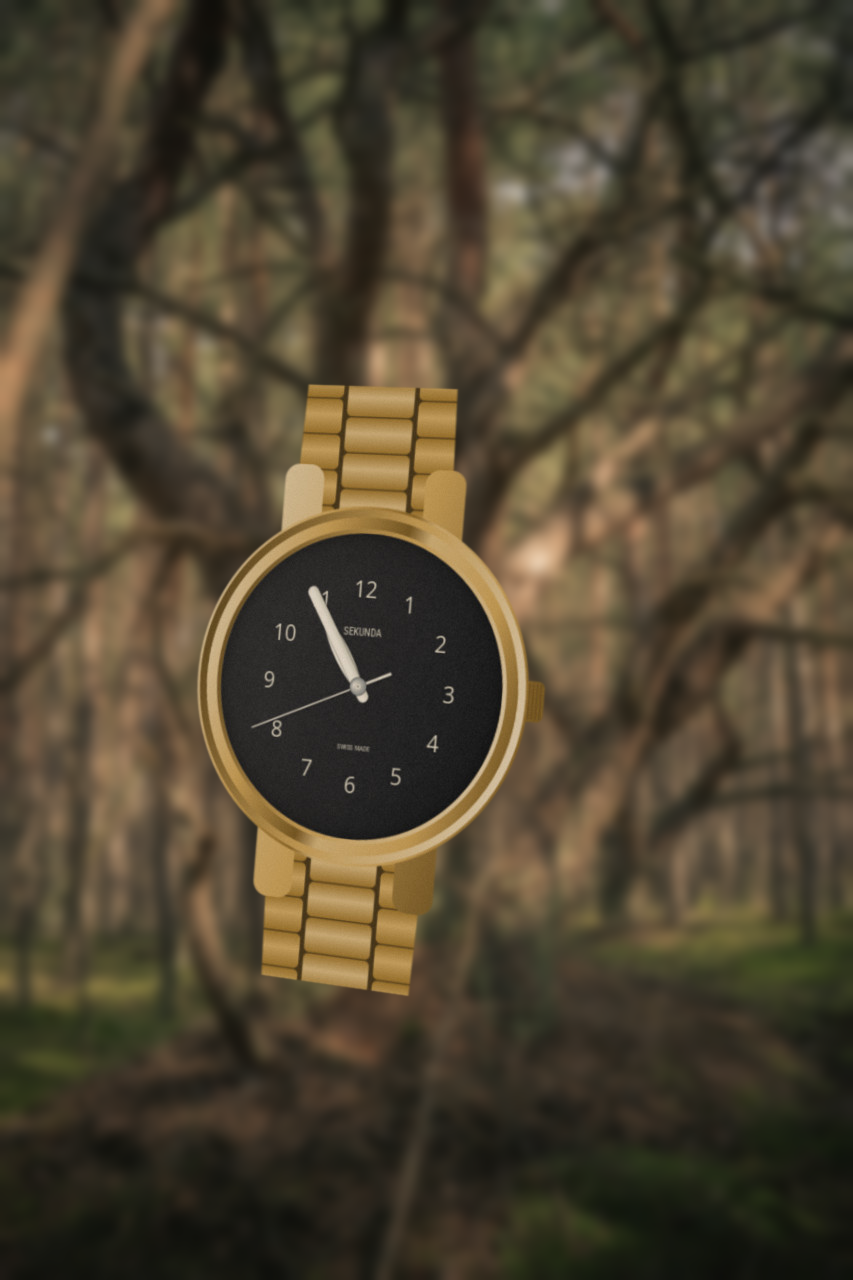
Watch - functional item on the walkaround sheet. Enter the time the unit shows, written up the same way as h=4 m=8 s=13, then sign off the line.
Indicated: h=10 m=54 s=41
